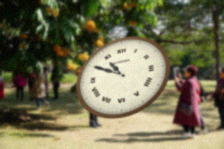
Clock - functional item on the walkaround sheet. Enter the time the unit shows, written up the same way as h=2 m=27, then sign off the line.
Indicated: h=10 m=50
